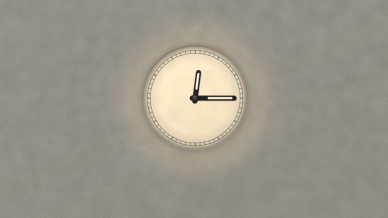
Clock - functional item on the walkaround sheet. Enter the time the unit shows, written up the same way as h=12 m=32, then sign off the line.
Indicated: h=12 m=15
